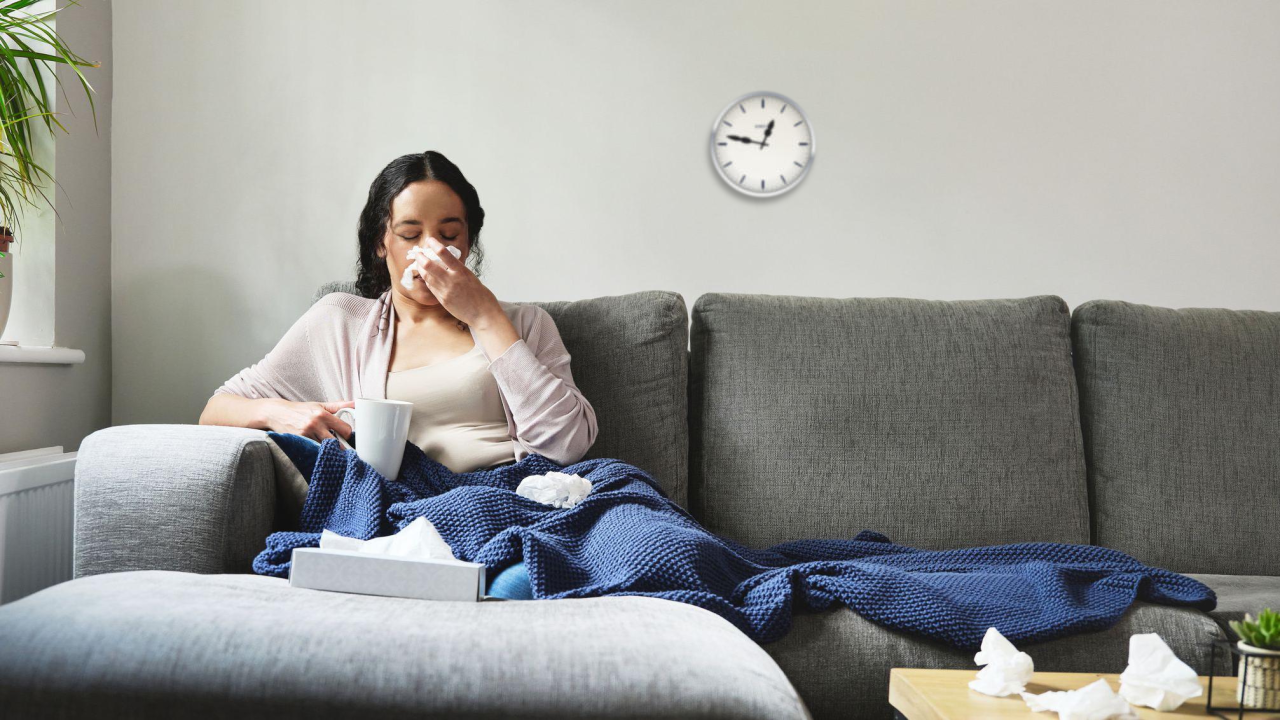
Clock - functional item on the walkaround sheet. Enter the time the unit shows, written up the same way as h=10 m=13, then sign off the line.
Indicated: h=12 m=47
